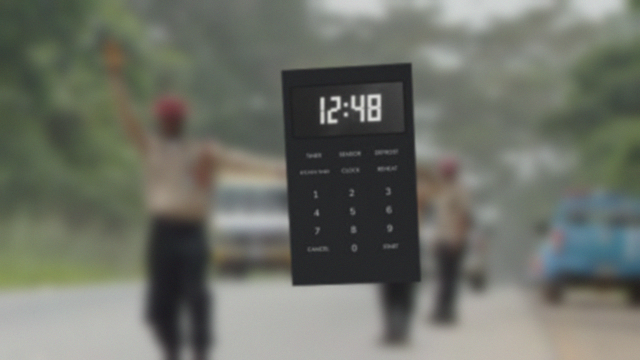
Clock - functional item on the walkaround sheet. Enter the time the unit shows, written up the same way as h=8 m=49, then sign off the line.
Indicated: h=12 m=48
